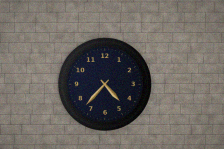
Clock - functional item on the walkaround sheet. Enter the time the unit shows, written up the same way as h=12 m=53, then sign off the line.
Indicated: h=4 m=37
